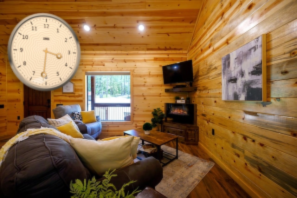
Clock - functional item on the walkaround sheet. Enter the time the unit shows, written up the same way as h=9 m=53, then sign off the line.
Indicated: h=3 m=31
